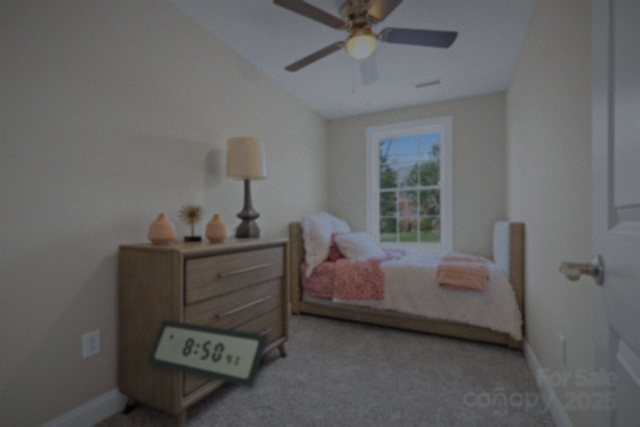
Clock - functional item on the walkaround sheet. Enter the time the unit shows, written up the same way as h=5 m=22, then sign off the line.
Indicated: h=8 m=50
